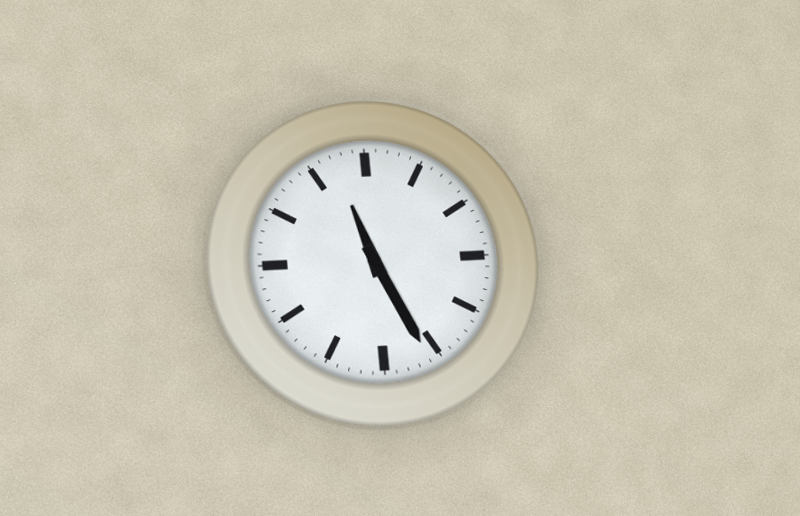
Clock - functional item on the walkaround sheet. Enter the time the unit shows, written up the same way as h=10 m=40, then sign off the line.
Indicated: h=11 m=26
